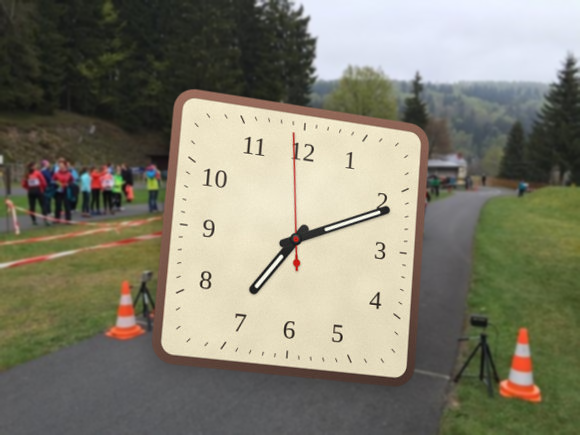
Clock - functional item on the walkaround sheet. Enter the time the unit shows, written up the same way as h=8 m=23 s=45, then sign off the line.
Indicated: h=7 m=10 s=59
